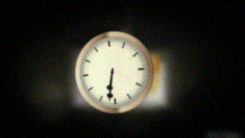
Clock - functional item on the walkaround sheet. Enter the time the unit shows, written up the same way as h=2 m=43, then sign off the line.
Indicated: h=6 m=32
